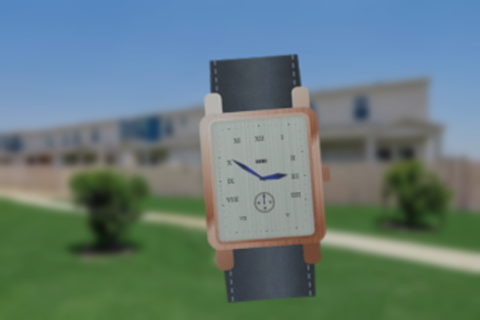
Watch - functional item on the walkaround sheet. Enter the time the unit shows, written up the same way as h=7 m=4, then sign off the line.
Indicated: h=2 m=51
